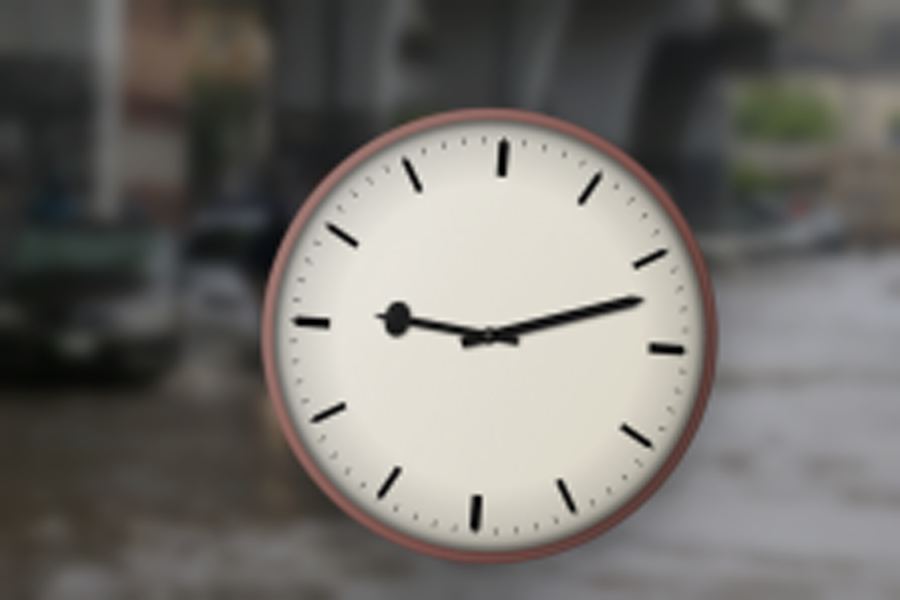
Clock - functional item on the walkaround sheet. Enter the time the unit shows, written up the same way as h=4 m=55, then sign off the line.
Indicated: h=9 m=12
